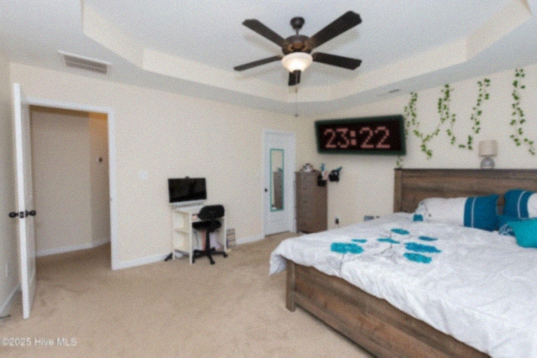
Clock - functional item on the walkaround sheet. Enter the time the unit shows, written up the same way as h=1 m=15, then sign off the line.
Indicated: h=23 m=22
